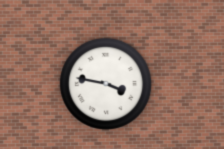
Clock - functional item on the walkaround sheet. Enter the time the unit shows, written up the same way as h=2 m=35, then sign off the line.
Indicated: h=3 m=47
